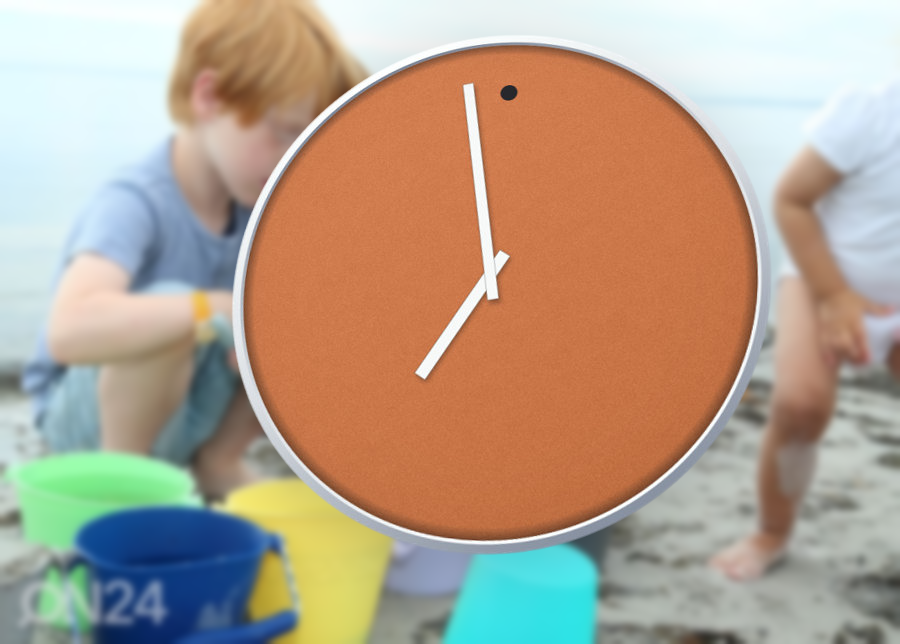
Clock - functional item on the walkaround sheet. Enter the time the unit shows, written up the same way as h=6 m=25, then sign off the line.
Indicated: h=6 m=58
